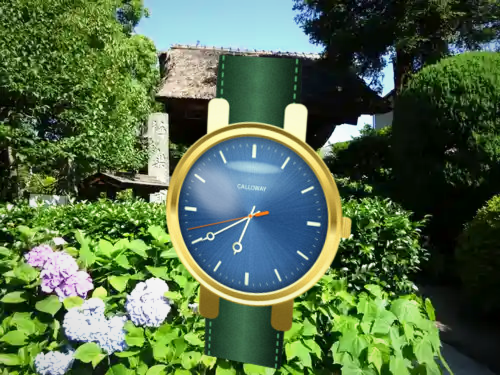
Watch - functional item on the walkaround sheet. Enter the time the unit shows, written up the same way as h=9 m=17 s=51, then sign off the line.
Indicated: h=6 m=39 s=42
